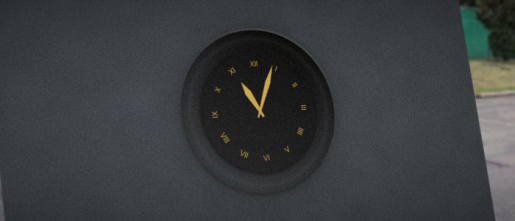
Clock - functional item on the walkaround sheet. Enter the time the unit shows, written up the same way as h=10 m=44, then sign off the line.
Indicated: h=11 m=4
